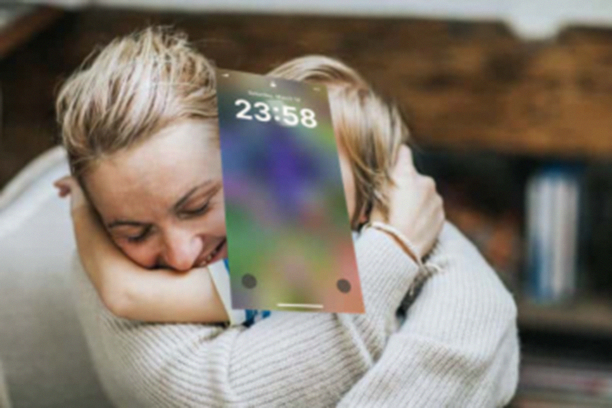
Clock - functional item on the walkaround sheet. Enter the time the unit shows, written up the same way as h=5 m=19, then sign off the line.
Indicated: h=23 m=58
